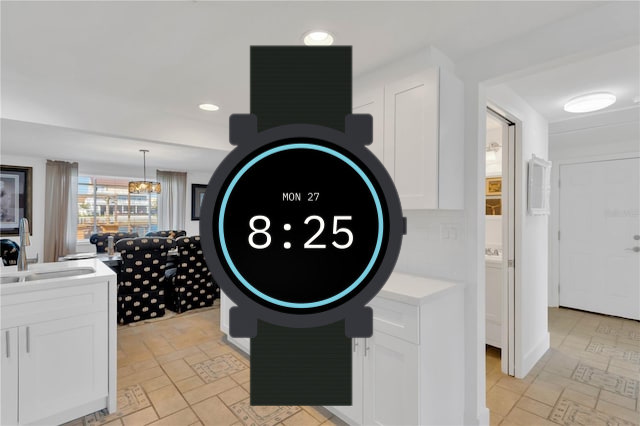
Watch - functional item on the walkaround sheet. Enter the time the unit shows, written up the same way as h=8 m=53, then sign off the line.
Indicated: h=8 m=25
